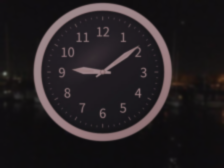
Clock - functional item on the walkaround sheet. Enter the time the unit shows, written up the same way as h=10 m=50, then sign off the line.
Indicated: h=9 m=9
